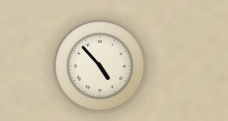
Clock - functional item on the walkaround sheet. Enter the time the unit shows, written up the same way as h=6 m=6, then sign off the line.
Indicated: h=4 m=53
